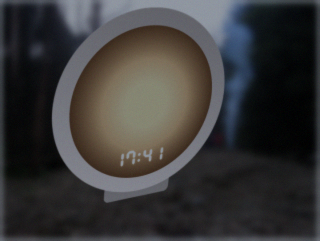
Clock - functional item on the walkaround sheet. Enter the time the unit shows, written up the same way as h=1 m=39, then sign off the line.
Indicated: h=17 m=41
